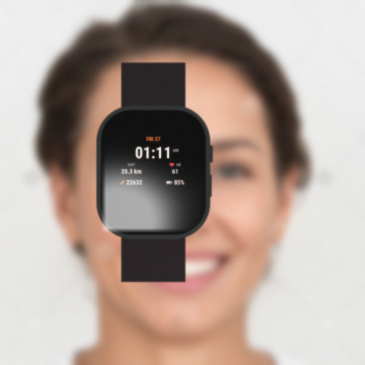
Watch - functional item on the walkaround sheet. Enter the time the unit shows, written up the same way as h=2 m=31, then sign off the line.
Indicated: h=1 m=11
